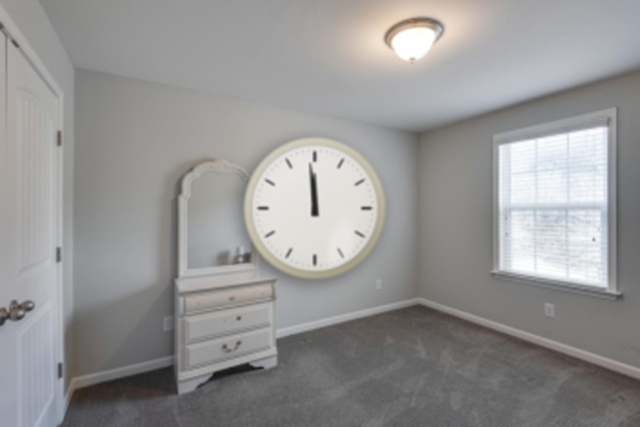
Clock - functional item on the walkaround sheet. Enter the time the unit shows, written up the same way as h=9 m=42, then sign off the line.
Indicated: h=11 m=59
